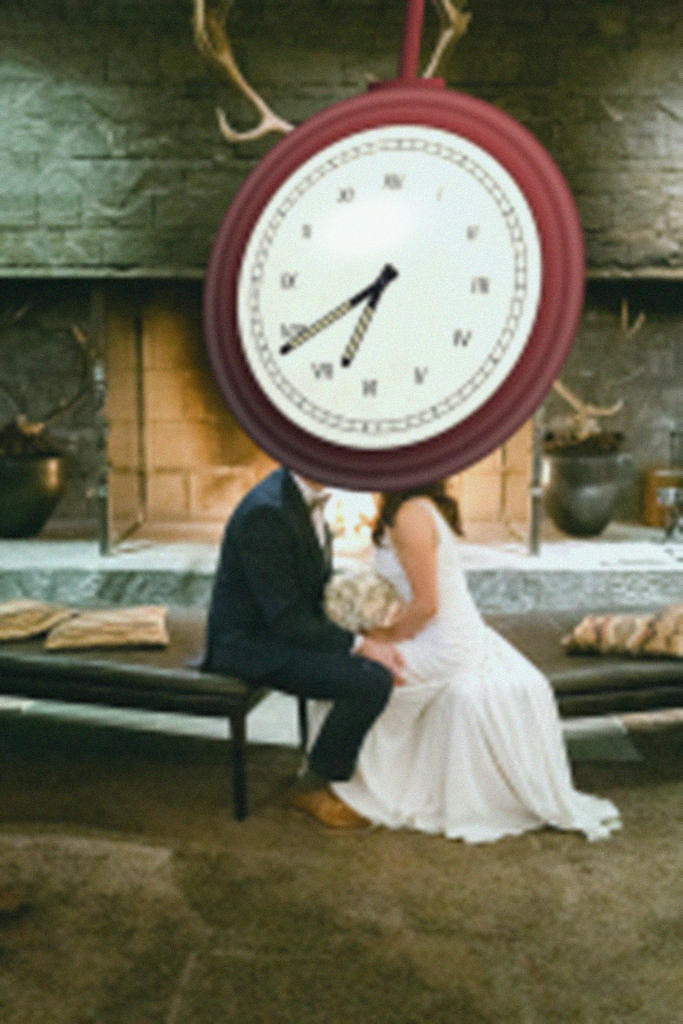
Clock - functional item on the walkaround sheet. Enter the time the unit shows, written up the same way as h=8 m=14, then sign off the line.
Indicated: h=6 m=39
